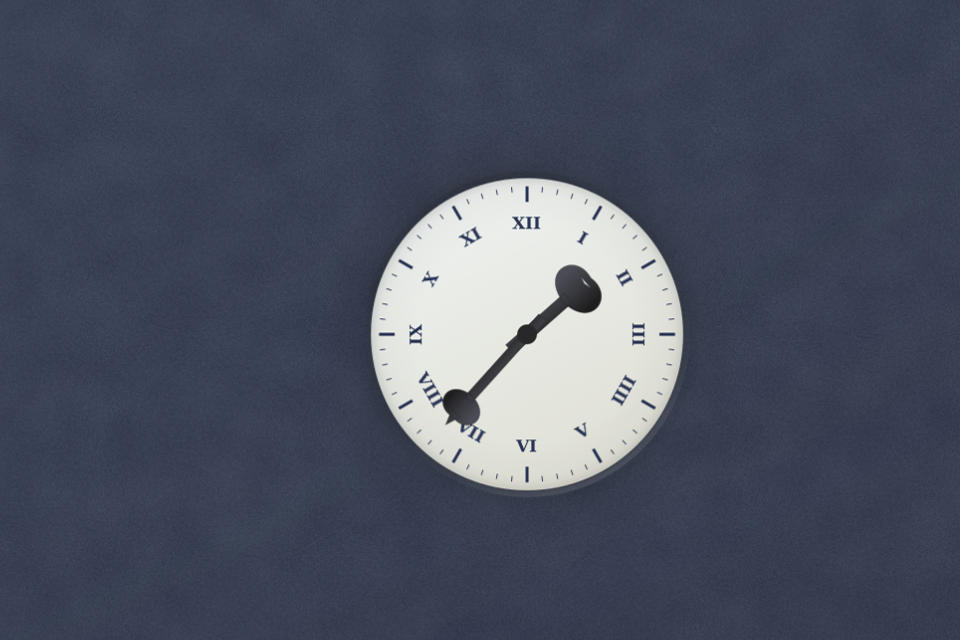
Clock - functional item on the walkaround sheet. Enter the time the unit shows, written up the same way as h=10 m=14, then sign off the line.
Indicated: h=1 m=37
